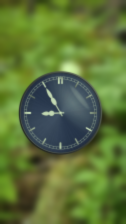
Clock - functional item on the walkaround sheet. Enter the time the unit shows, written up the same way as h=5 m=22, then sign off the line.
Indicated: h=8 m=55
